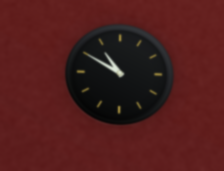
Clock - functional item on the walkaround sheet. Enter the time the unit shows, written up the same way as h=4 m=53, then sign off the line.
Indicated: h=10 m=50
